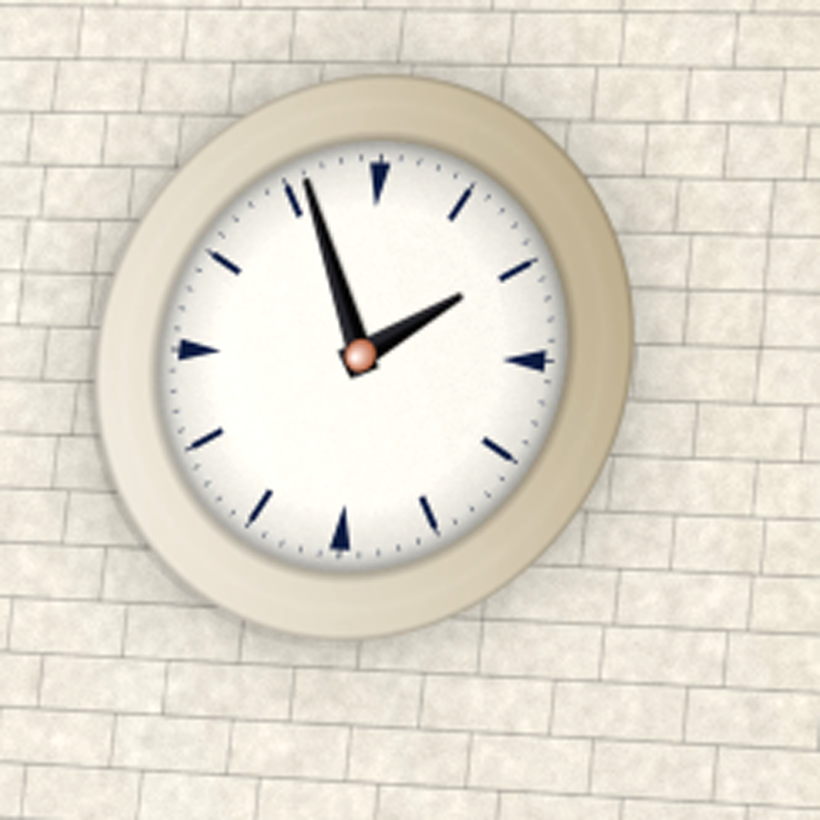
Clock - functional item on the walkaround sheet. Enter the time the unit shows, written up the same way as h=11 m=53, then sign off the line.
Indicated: h=1 m=56
